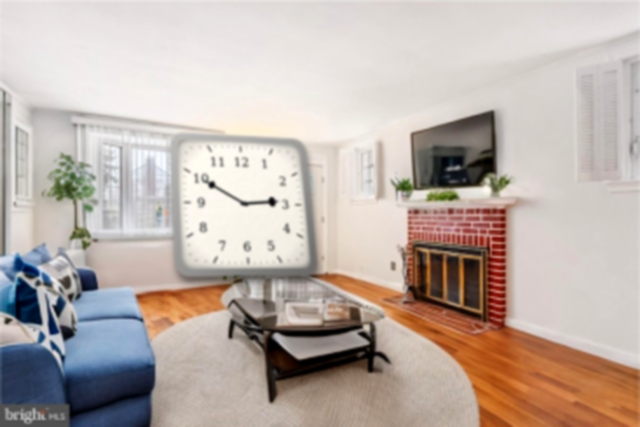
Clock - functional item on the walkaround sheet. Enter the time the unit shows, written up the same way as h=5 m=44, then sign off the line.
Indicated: h=2 m=50
